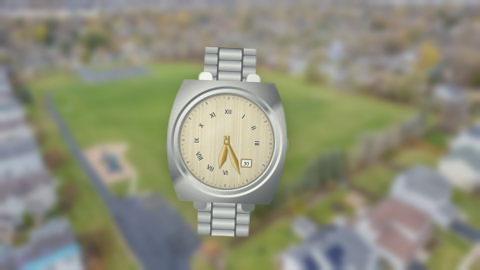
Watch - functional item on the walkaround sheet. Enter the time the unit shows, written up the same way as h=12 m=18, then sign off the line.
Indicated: h=6 m=26
